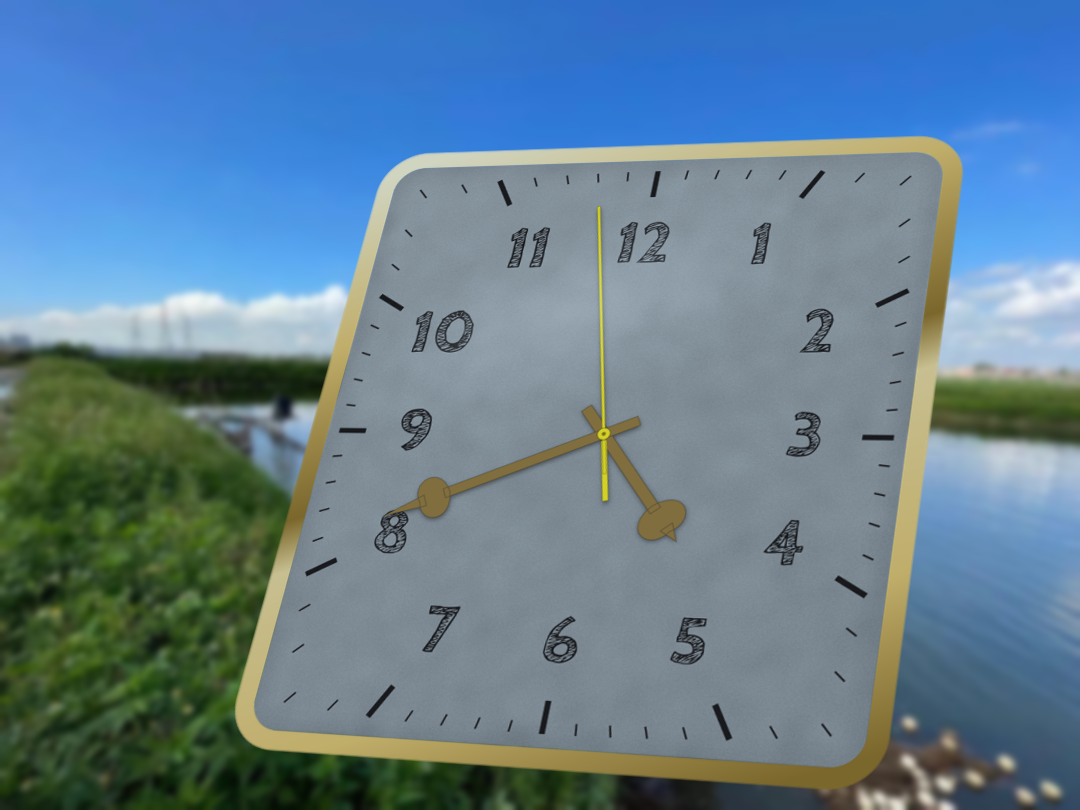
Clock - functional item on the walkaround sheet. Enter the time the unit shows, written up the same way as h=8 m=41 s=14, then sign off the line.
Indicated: h=4 m=40 s=58
